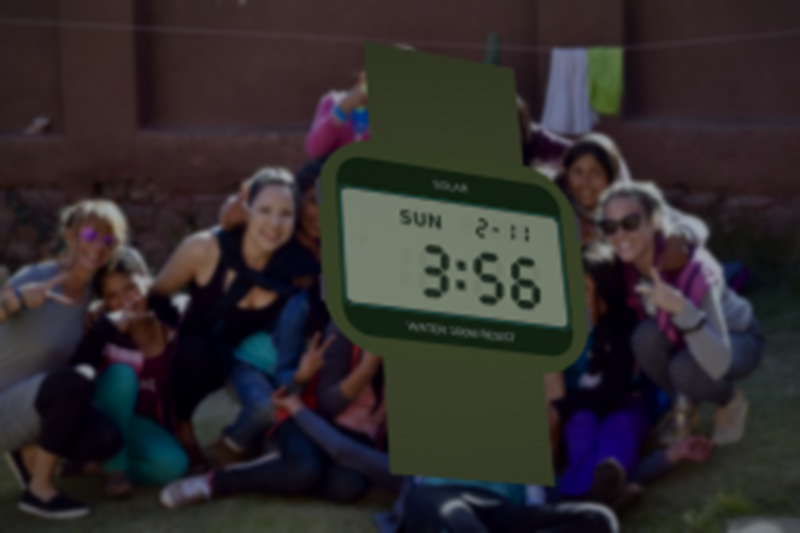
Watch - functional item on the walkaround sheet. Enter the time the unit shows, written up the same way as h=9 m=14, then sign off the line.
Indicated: h=3 m=56
